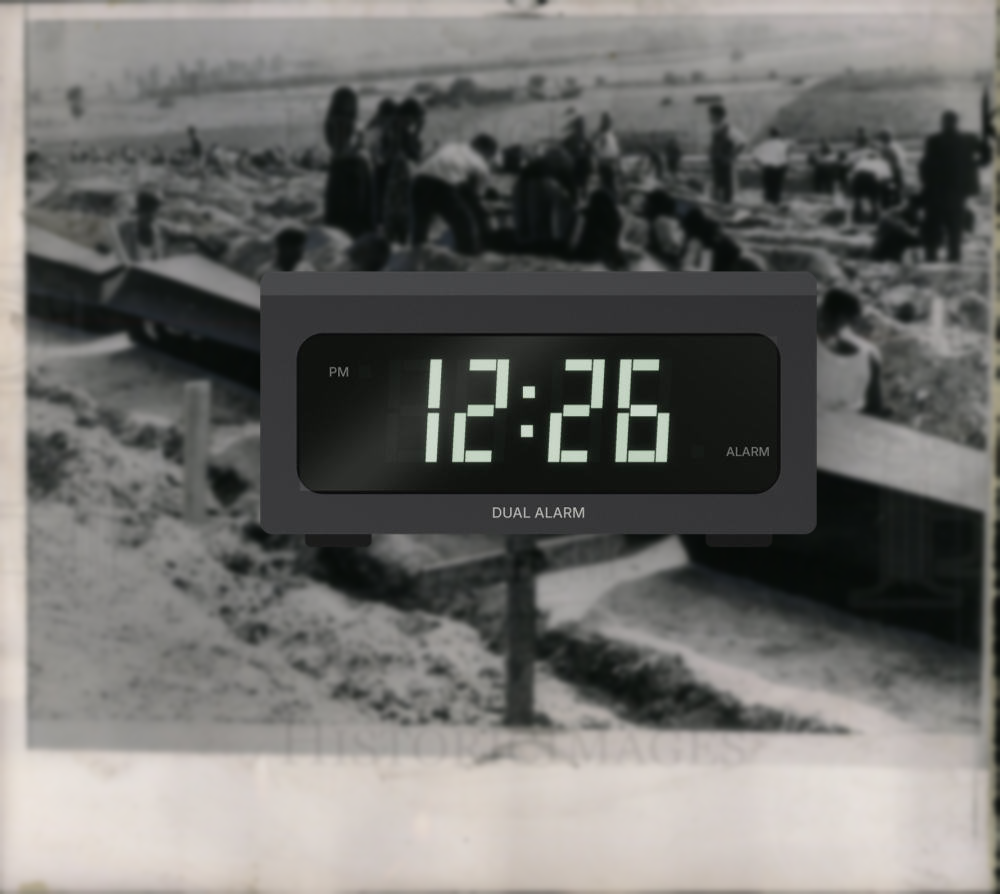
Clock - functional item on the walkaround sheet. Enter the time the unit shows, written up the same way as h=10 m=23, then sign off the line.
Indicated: h=12 m=26
